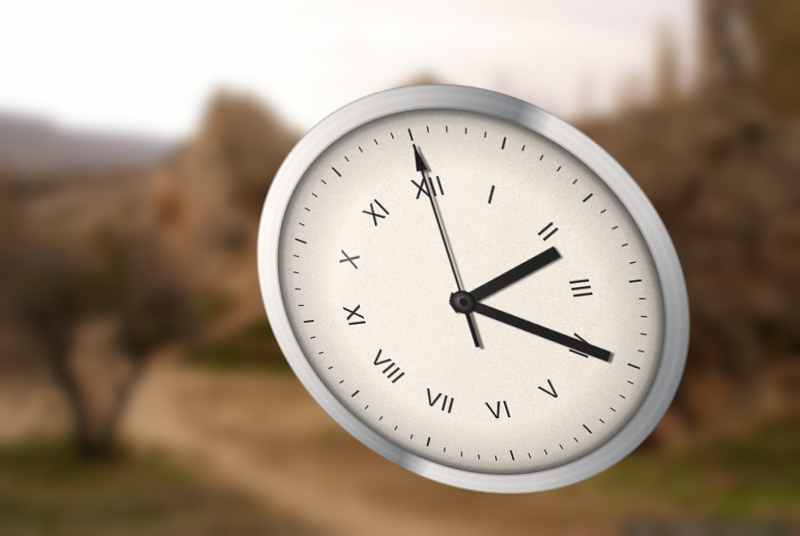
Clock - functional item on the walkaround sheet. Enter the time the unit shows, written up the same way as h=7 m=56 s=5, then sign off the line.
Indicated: h=2 m=20 s=0
